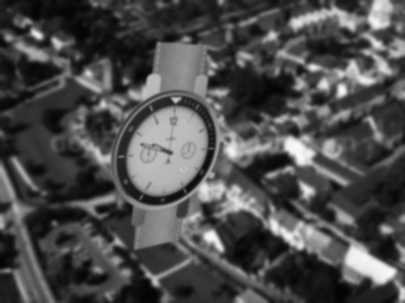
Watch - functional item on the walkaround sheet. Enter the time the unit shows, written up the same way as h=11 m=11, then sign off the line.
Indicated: h=9 m=48
